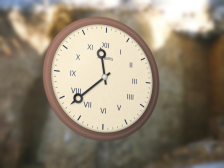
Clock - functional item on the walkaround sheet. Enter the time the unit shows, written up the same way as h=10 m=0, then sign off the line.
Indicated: h=11 m=38
